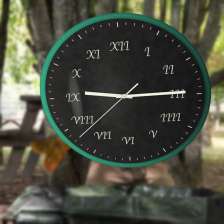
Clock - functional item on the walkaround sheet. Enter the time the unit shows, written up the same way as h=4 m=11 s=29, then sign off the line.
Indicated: h=9 m=14 s=38
